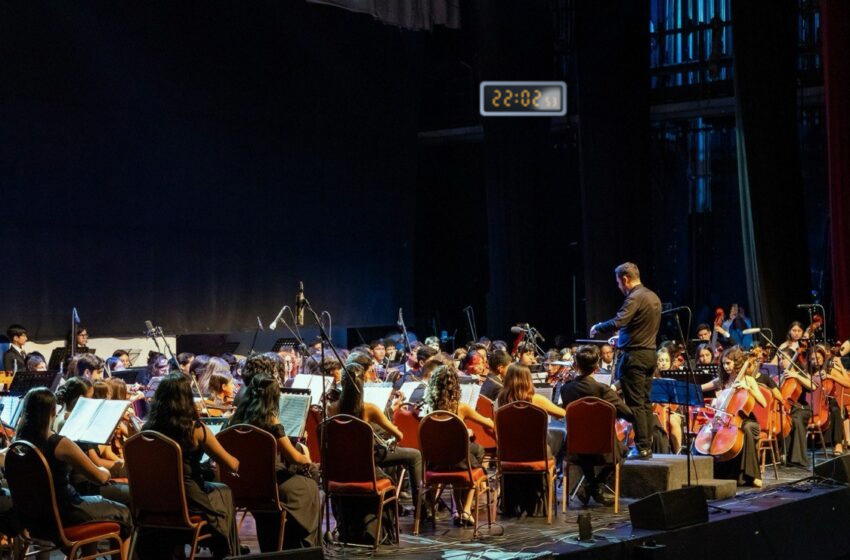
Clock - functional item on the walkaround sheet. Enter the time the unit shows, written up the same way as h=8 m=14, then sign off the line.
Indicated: h=22 m=2
